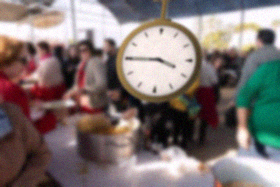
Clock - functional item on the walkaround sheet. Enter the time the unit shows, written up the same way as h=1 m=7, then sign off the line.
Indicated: h=3 m=45
